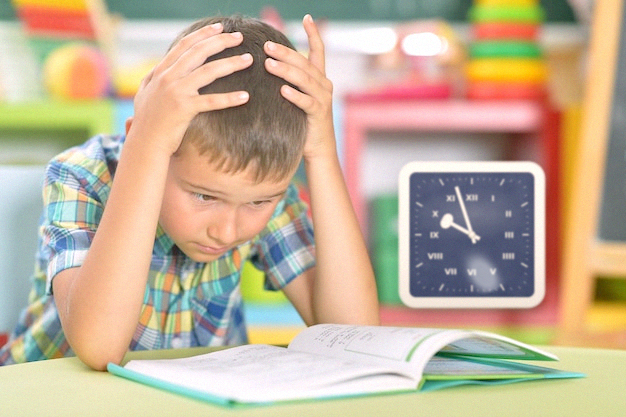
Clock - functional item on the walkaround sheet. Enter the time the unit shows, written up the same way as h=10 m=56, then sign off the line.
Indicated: h=9 m=57
